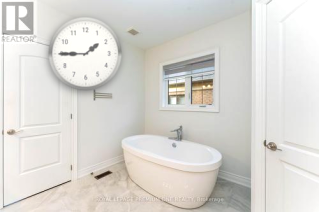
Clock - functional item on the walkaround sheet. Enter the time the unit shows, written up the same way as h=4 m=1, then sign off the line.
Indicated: h=1 m=45
